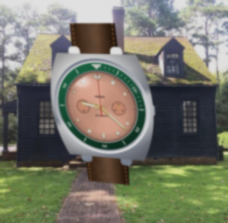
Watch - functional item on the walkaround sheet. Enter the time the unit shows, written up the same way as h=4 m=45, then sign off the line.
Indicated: h=9 m=22
